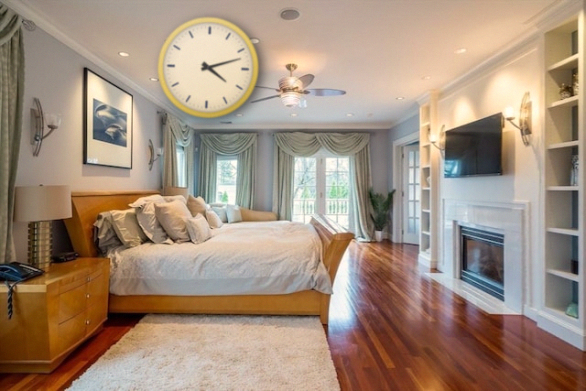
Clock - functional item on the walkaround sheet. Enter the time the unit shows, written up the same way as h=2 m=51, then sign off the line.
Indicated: h=4 m=12
